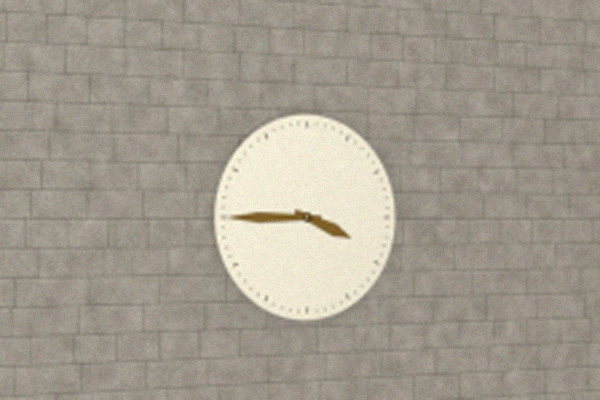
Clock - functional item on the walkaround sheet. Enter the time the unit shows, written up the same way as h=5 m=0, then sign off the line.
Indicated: h=3 m=45
